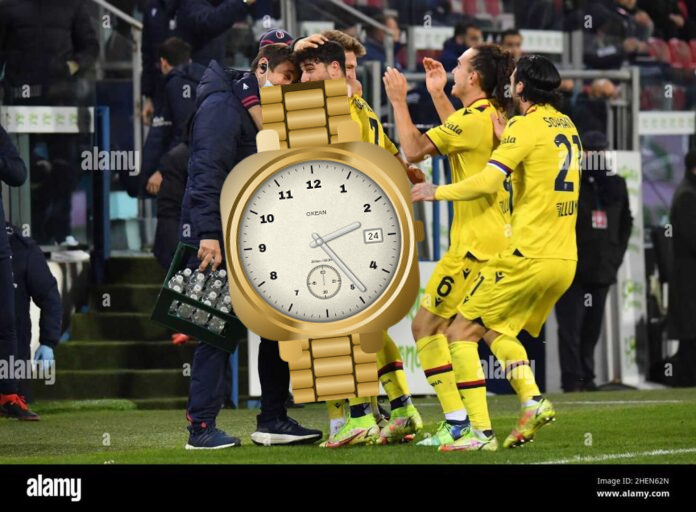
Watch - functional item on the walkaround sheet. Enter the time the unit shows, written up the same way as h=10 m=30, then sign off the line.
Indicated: h=2 m=24
